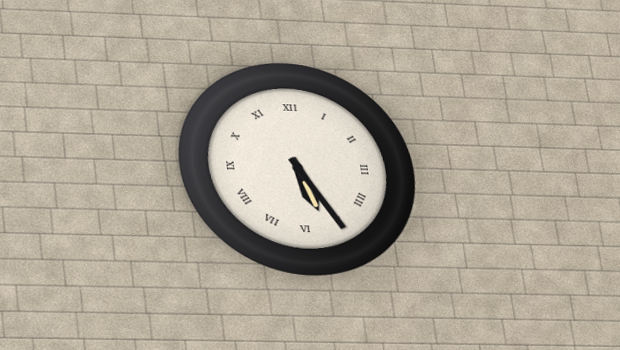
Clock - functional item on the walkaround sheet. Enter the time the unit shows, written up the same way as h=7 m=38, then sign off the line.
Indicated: h=5 m=25
